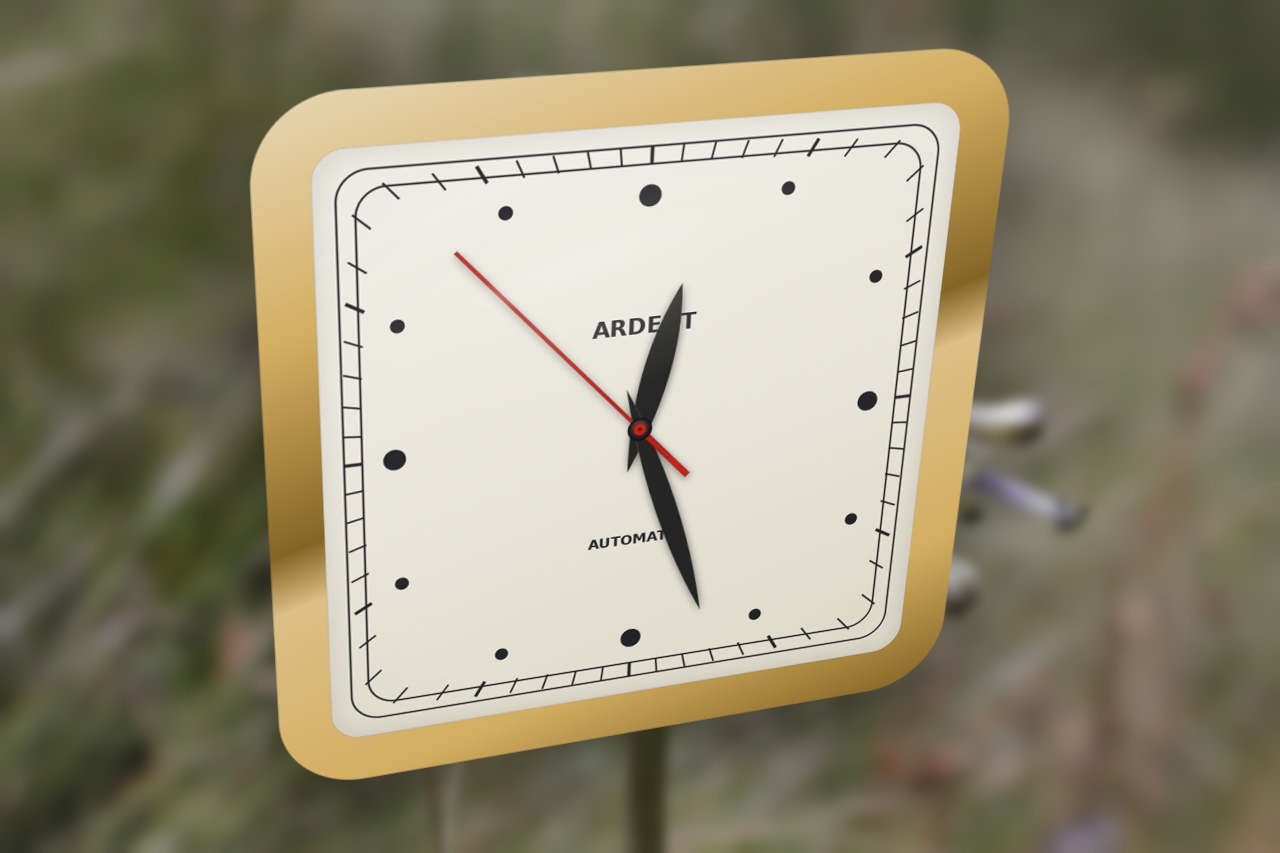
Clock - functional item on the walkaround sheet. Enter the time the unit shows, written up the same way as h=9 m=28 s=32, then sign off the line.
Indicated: h=12 m=26 s=53
